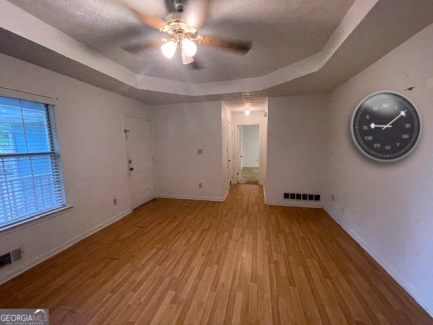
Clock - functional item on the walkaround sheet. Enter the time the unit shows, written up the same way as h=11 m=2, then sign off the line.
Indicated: h=9 m=9
